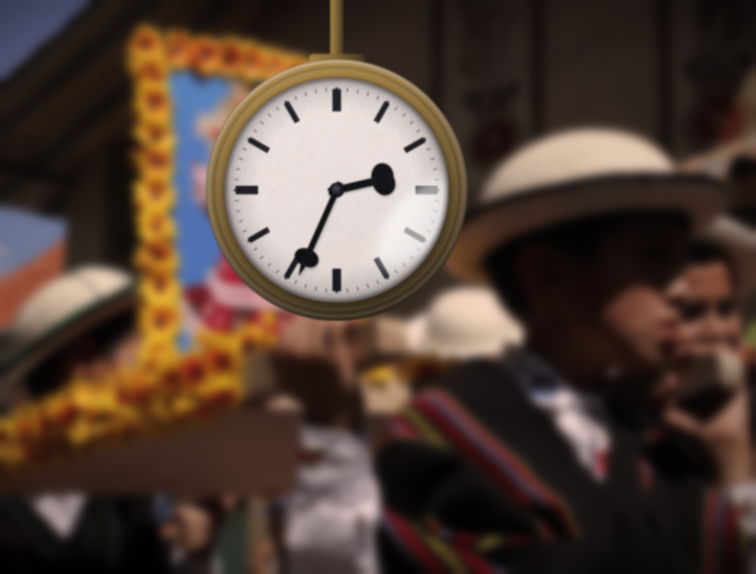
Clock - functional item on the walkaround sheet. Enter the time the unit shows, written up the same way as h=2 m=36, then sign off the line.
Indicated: h=2 m=34
